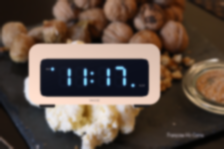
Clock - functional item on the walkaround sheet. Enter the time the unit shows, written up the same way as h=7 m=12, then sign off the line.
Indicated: h=11 m=17
